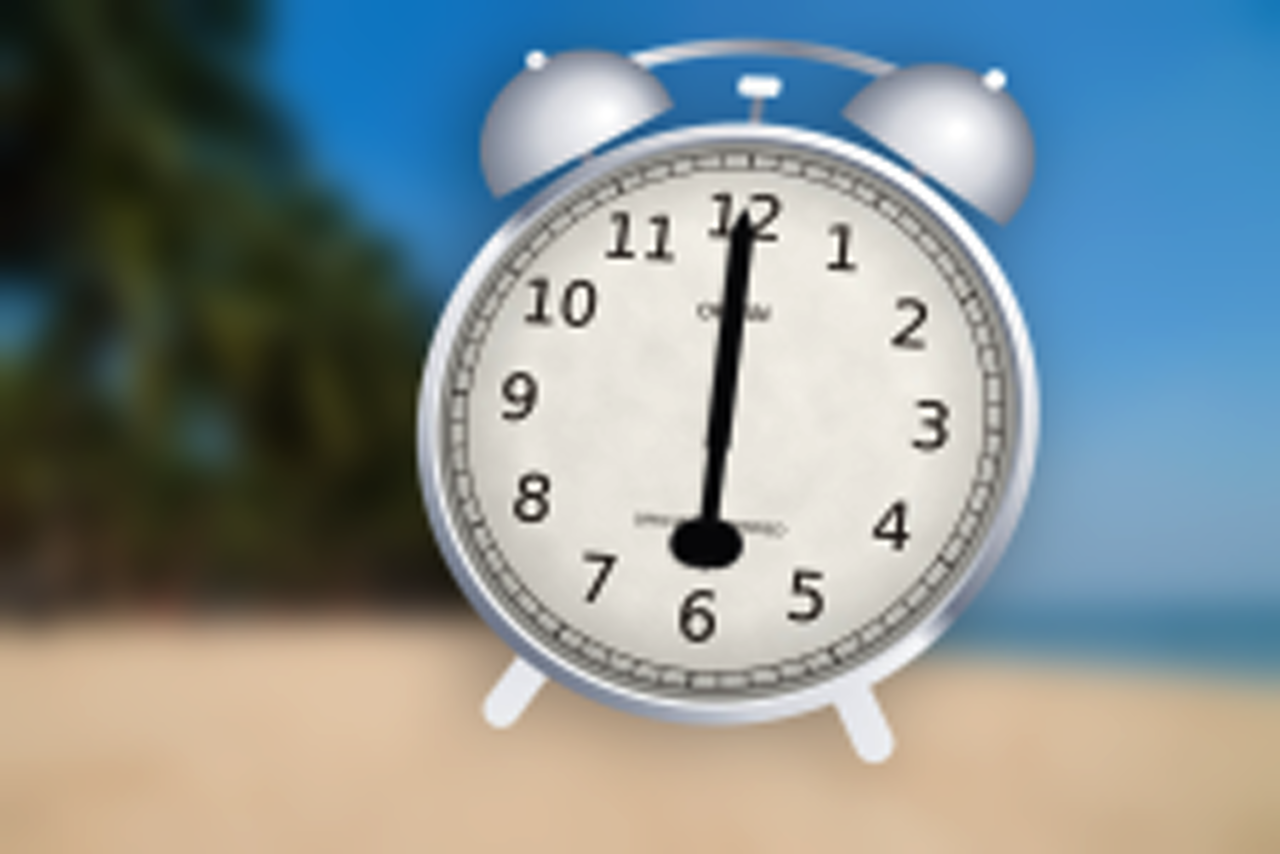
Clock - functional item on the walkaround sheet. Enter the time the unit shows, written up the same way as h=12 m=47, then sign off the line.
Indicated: h=6 m=0
